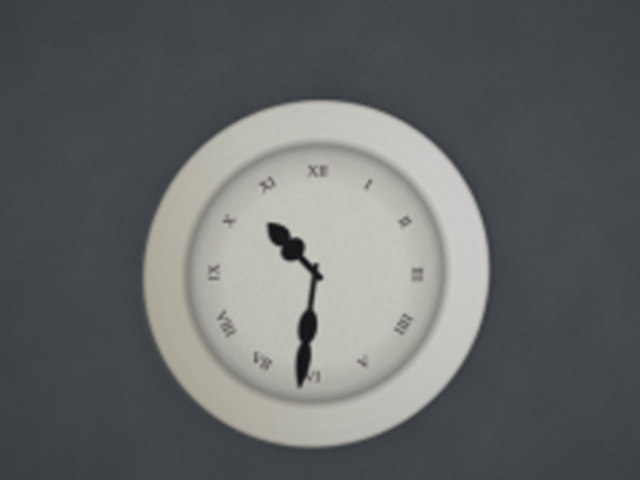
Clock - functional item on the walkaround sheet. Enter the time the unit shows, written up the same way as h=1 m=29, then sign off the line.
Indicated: h=10 m=31
